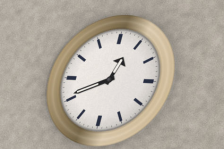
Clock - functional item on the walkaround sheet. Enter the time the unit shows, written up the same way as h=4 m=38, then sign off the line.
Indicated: h=12 m=41
